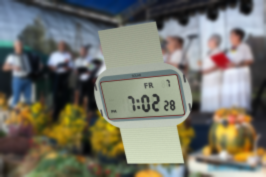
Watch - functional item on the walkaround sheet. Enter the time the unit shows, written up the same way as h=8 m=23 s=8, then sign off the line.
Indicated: h=7 m=2 s=28
